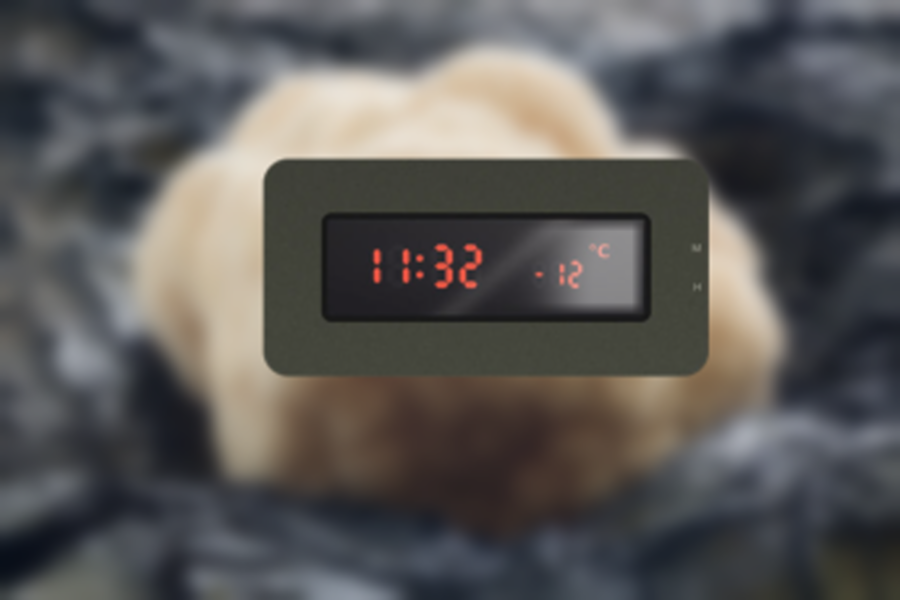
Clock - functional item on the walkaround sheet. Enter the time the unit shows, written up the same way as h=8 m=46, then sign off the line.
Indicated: h=11 m=32
